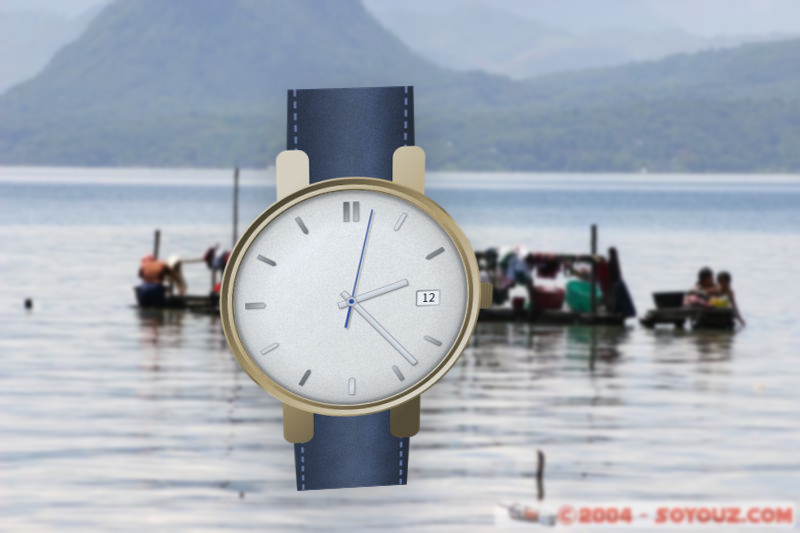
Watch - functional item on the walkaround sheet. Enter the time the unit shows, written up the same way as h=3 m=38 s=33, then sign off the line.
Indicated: h=2 m=23 s=2
